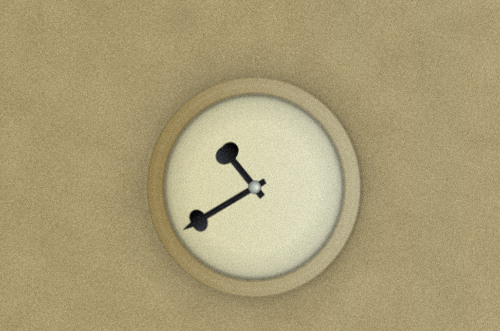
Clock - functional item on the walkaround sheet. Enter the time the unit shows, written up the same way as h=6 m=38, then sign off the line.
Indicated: h=10 m=40
